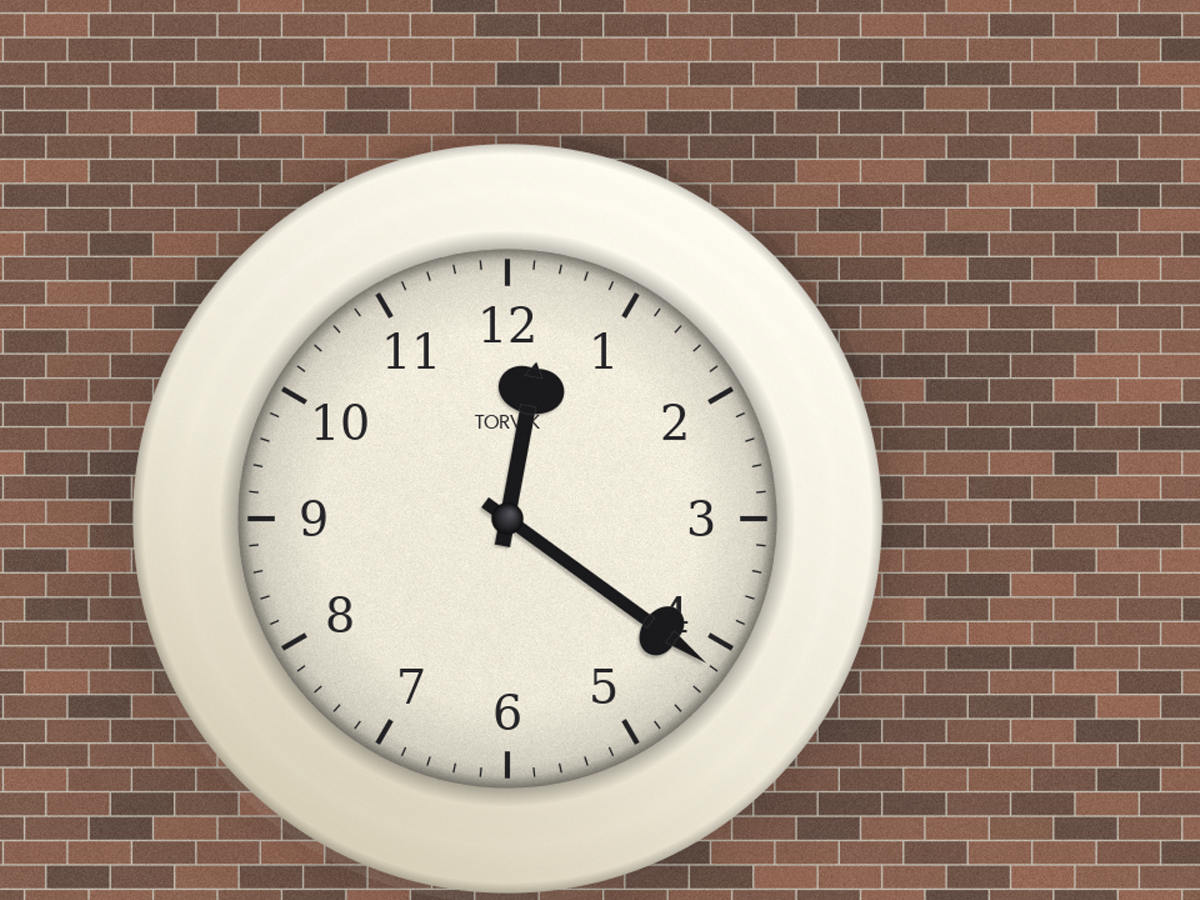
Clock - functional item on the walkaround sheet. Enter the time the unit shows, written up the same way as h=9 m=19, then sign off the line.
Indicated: h=12 m=21
